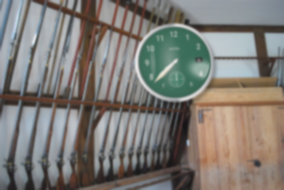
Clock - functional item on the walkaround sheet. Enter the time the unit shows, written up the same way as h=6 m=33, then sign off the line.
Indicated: h=7 m=38
